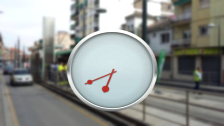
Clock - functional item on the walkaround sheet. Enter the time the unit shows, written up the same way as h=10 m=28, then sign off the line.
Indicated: h=6 m=41
